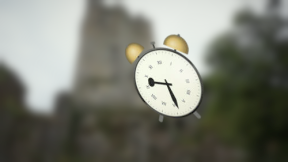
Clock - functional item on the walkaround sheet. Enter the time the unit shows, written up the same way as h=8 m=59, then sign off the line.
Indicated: h=9 m=29
